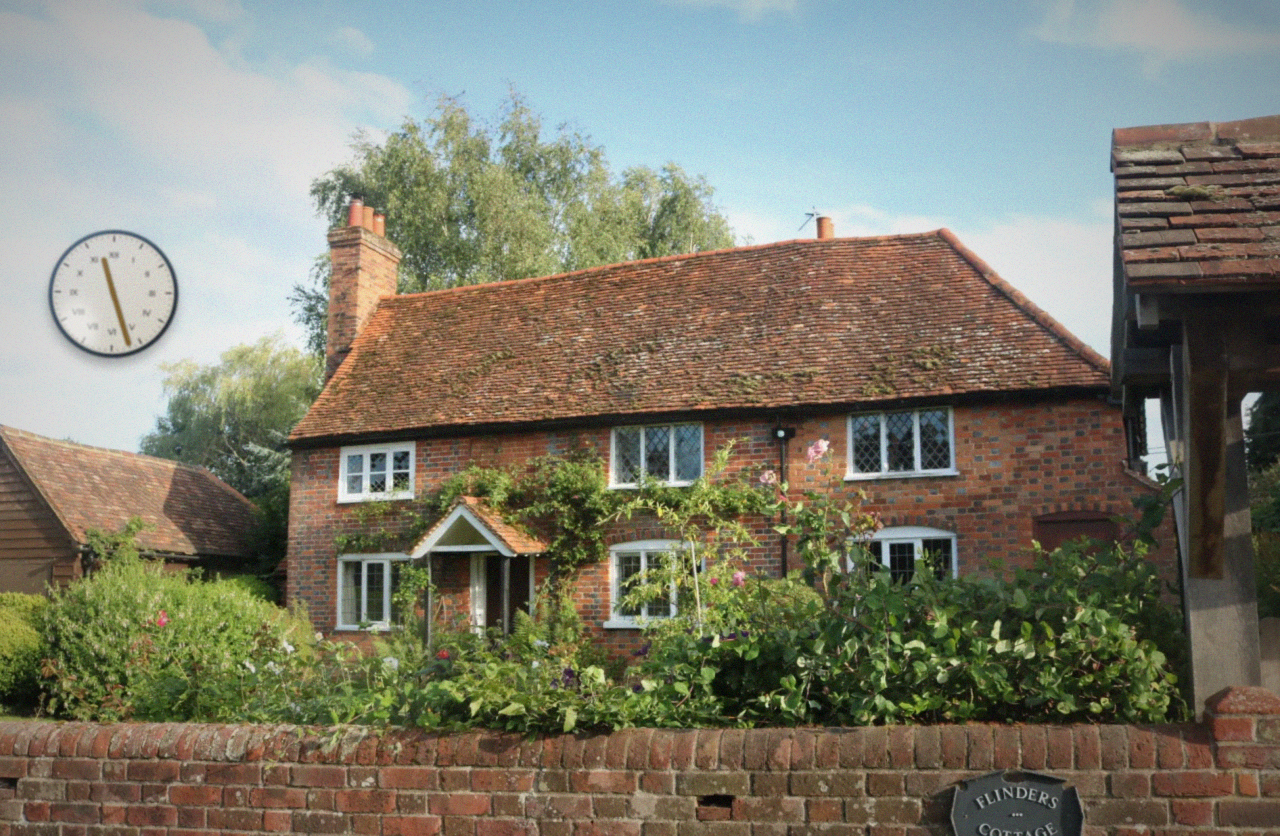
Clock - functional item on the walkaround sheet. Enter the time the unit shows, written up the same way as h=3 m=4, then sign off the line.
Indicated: h=11 m=27
